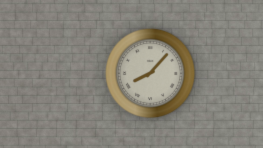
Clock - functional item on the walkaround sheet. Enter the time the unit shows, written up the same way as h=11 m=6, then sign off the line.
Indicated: h=8 m=7
